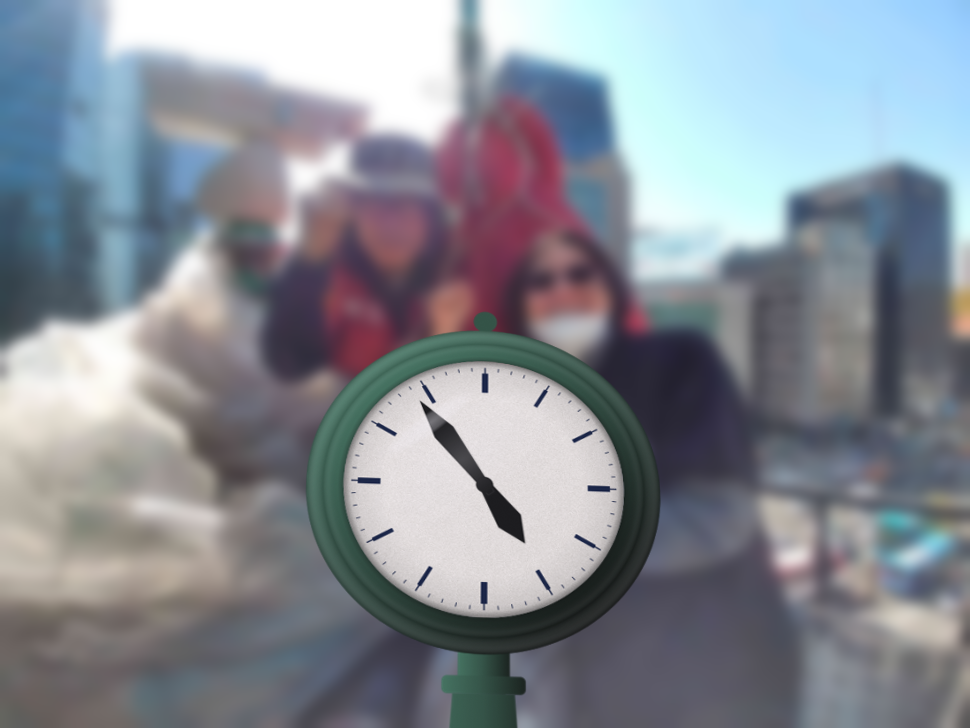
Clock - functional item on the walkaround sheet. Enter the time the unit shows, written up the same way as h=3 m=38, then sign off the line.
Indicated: h=4 m=54
